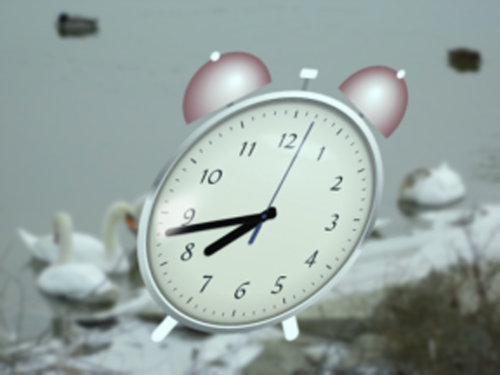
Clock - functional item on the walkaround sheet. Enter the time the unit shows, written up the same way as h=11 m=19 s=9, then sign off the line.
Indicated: h=7 m=43 s=2
